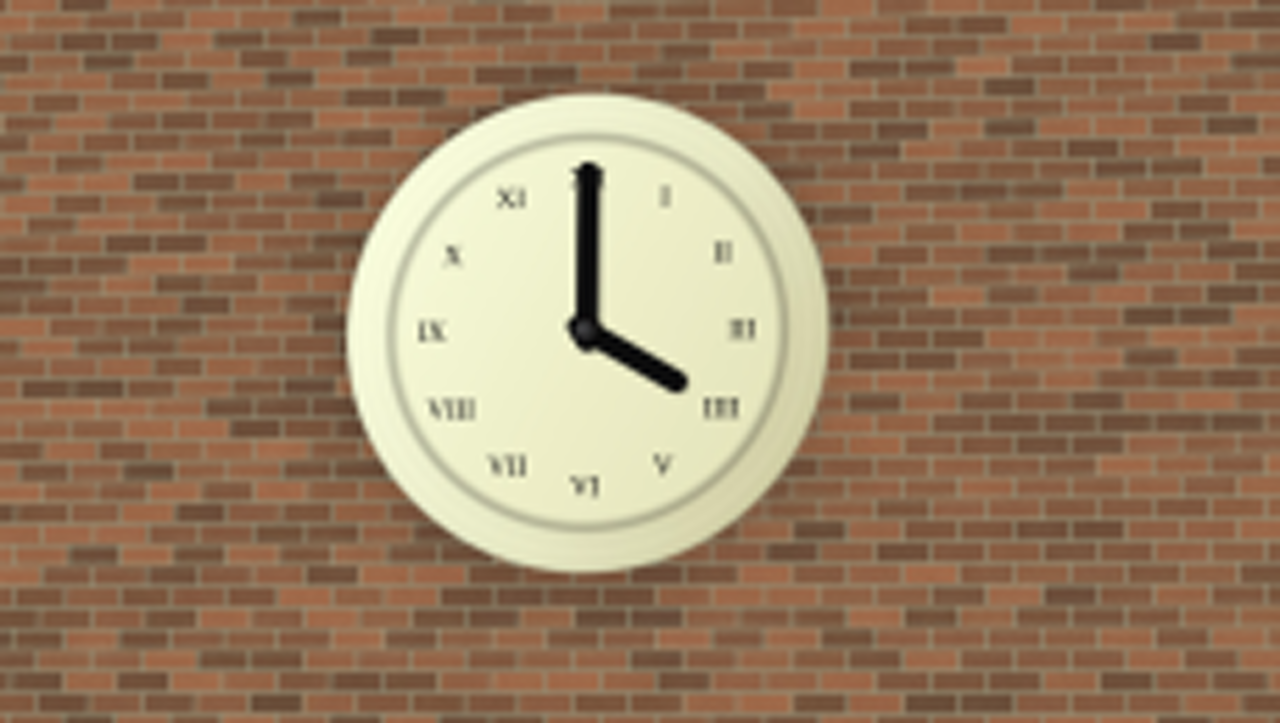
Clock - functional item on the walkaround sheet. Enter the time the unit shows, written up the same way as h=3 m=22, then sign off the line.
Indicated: h=4 m=0
